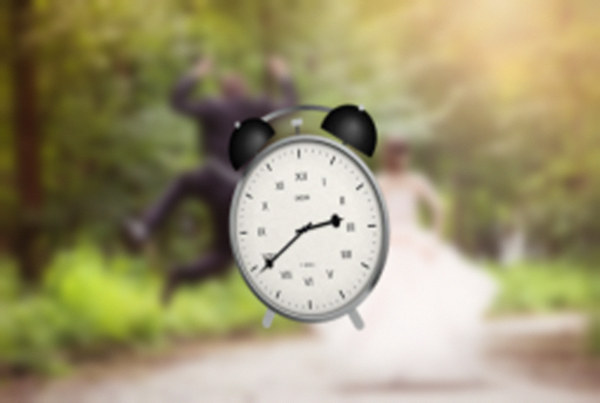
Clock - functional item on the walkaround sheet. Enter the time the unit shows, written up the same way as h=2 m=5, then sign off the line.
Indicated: h=2 m=39
